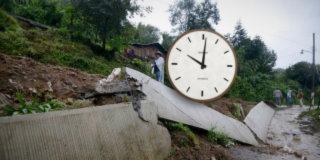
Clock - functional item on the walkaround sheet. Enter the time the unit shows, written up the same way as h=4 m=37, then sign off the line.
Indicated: h=10 m=1
